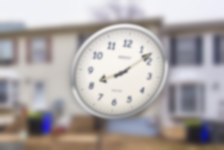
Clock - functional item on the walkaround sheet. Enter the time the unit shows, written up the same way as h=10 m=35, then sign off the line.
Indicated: h=8 m=8
